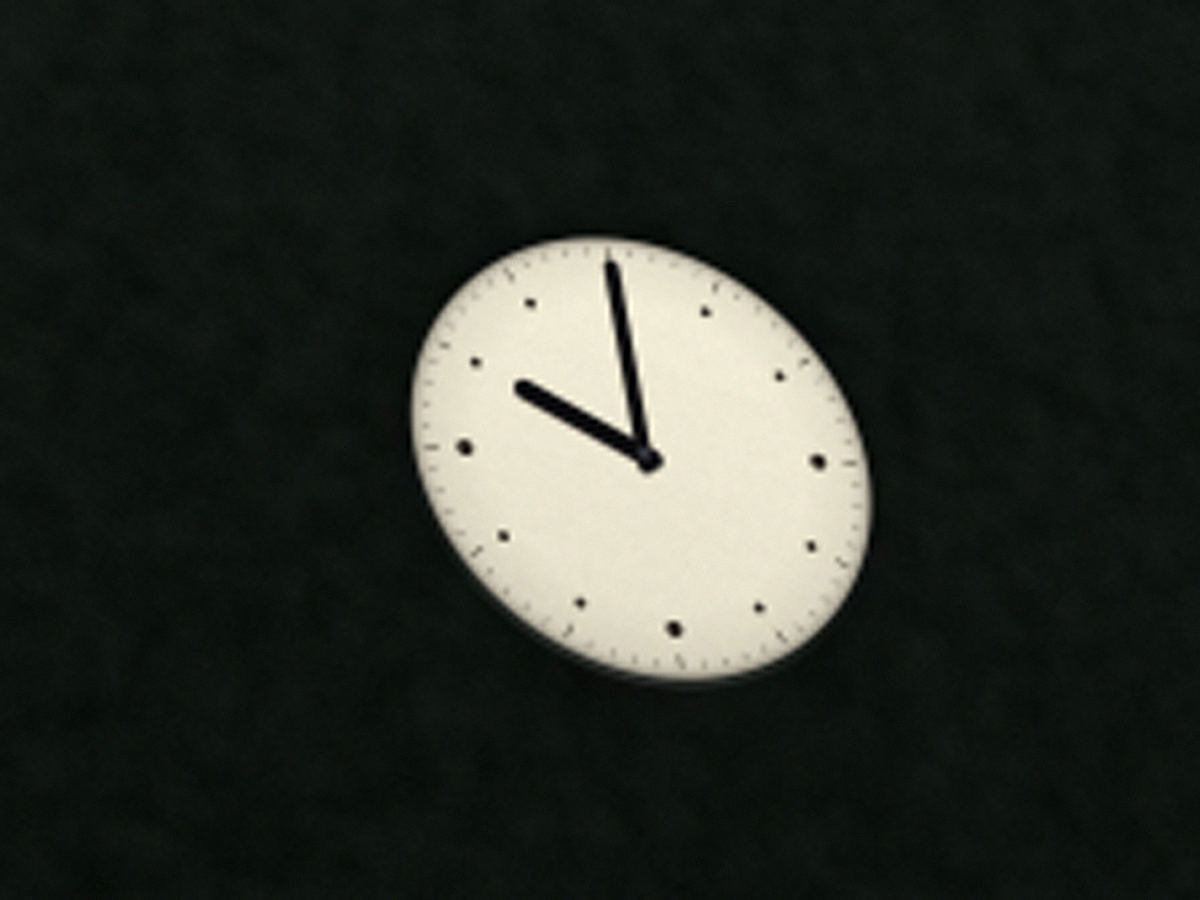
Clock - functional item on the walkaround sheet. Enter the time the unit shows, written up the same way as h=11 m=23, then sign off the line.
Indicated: h=10 m=0
